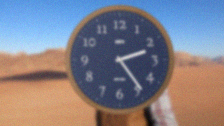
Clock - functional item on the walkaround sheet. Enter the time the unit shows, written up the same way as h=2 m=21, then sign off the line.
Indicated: h=2 m=24
